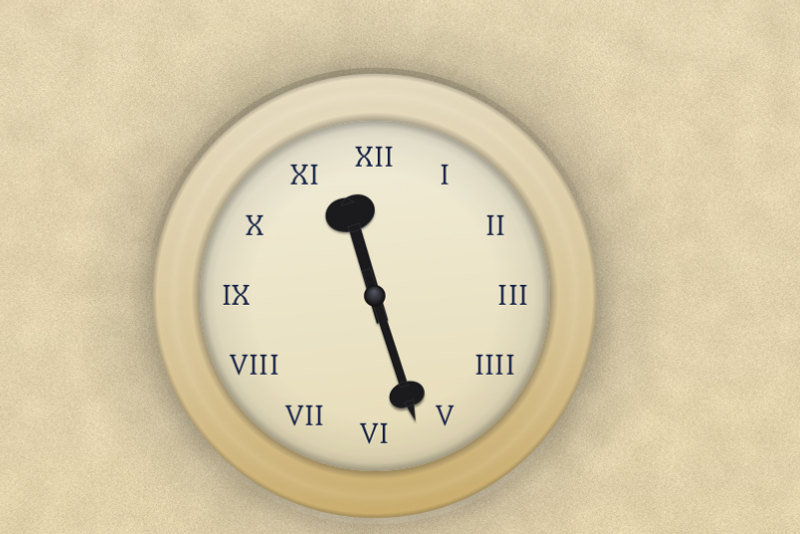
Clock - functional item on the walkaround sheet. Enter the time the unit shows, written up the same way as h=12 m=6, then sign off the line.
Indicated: h=11 m=27
